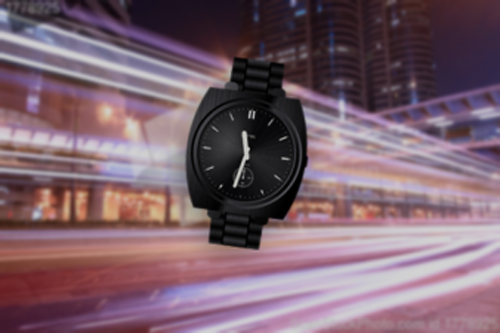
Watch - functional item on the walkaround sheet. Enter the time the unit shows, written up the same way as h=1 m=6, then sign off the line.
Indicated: h=11 m=32
